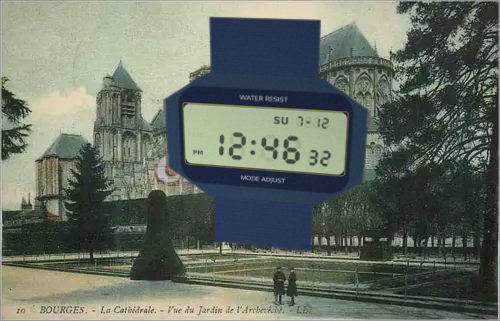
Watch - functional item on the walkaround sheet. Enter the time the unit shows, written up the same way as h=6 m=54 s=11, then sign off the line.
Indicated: h=12 m=46 s=32
